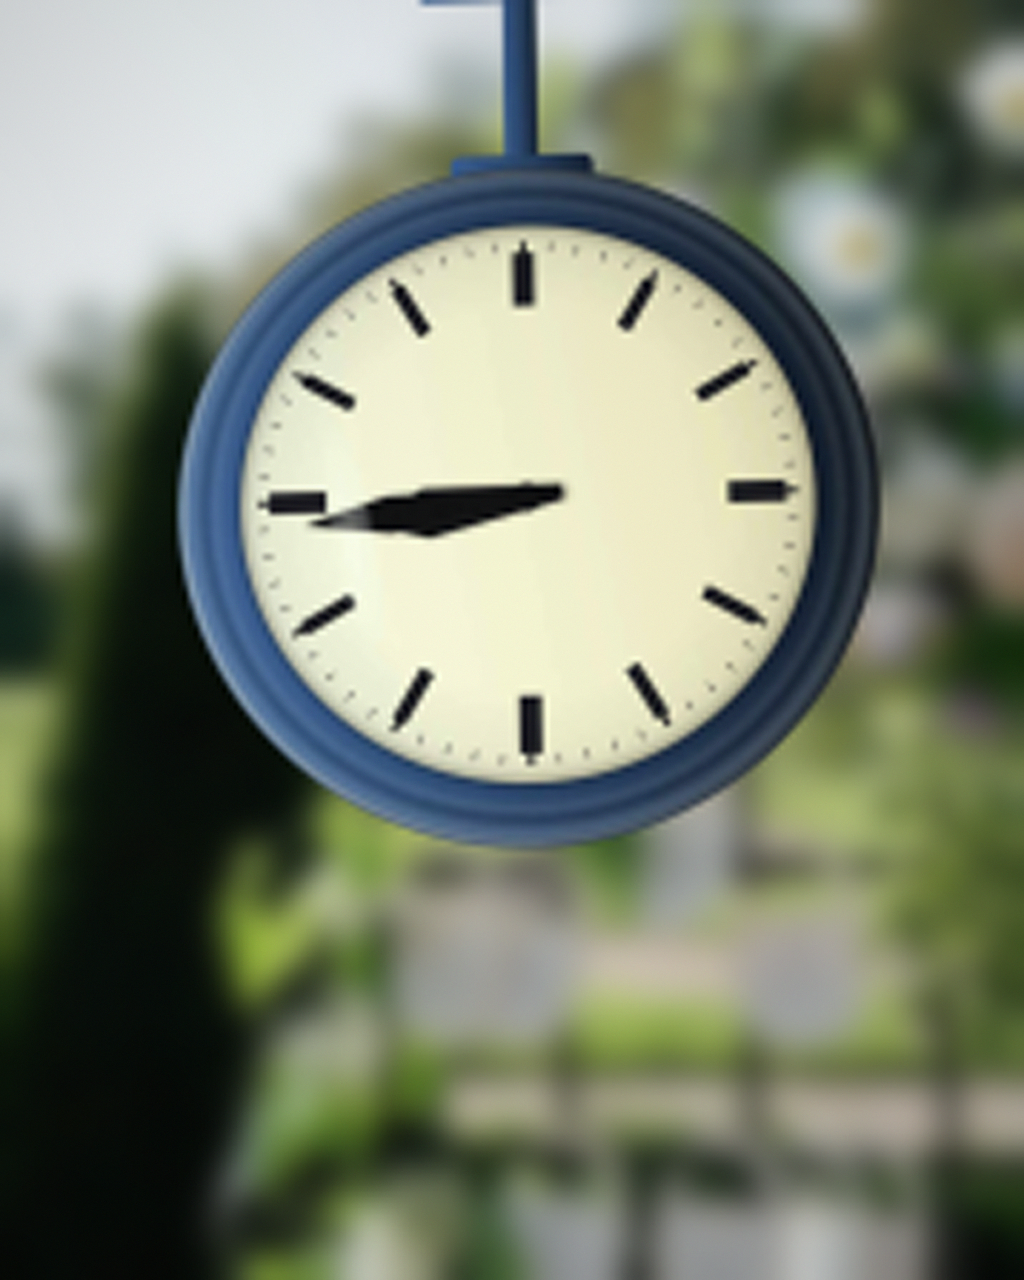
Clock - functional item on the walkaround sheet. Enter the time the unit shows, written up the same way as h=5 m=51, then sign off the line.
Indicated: h=8 m=44
